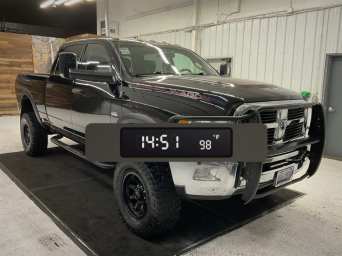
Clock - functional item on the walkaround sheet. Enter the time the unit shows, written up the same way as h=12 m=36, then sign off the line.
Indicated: h=14 m=51
